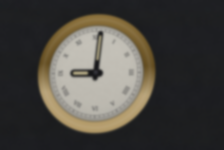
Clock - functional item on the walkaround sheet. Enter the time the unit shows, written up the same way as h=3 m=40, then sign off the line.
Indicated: h=9 m=1
